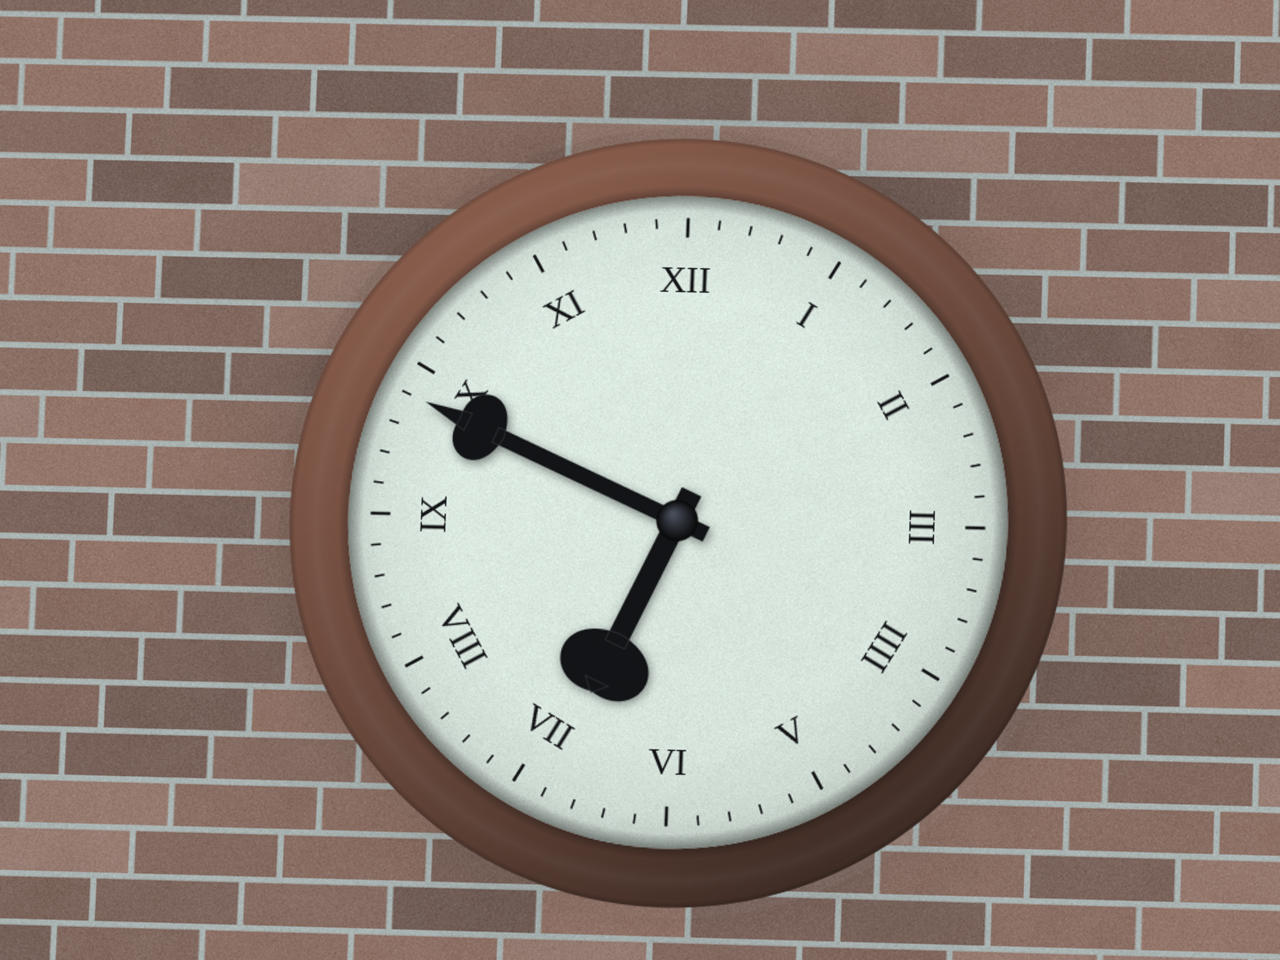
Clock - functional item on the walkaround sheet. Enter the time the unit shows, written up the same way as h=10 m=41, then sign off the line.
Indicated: h=6 m=49
